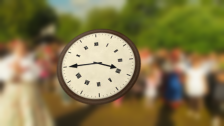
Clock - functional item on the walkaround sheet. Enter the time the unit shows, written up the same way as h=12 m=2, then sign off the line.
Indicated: h=3 m=45
